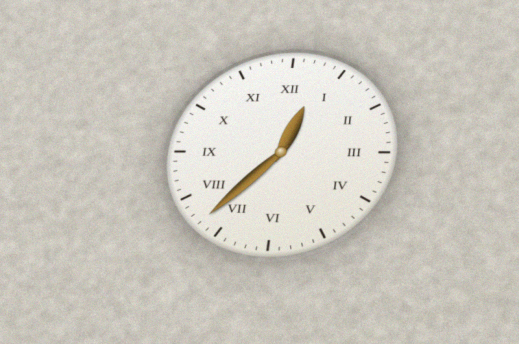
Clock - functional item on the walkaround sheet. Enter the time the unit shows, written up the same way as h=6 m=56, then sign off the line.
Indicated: h=12 m=37
